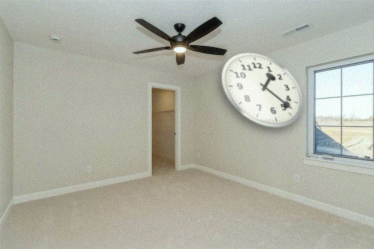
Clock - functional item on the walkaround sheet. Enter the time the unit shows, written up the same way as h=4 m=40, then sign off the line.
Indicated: h=1 m=23
